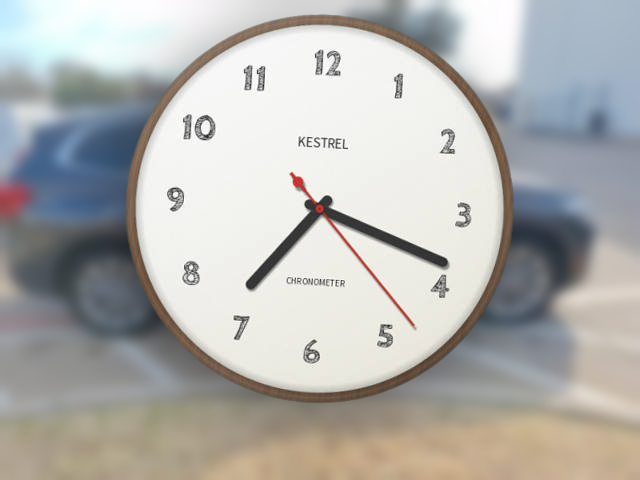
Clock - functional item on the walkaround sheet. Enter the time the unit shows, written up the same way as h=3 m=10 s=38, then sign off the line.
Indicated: h=7 m=18 s=23
